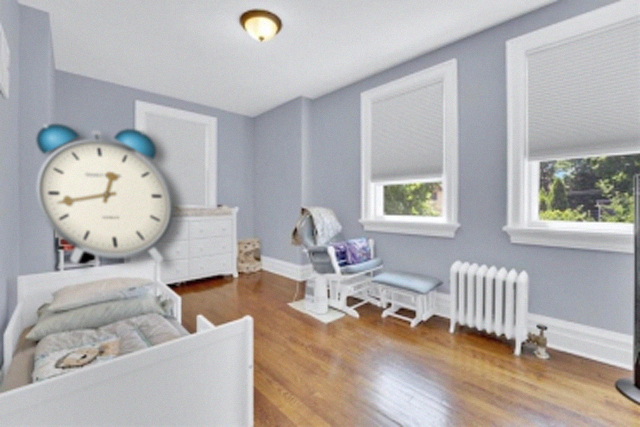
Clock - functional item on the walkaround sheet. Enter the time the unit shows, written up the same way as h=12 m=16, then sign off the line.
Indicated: h=12 m=43
